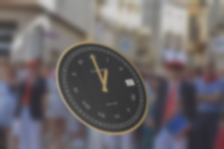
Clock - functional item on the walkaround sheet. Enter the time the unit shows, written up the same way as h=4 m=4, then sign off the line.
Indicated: h=1 m=0
